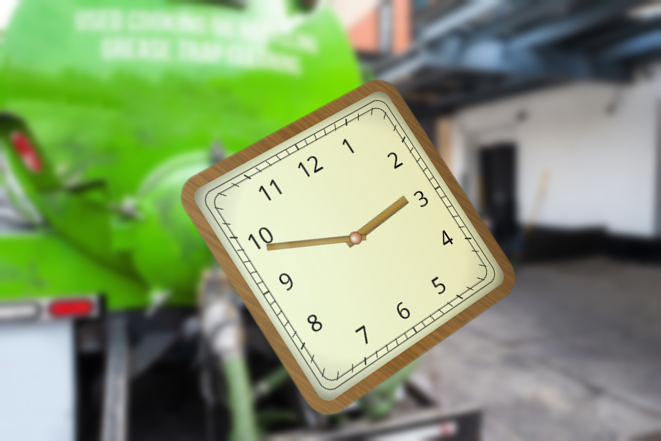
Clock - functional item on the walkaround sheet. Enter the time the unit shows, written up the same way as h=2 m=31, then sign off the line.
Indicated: h=2 m=49
